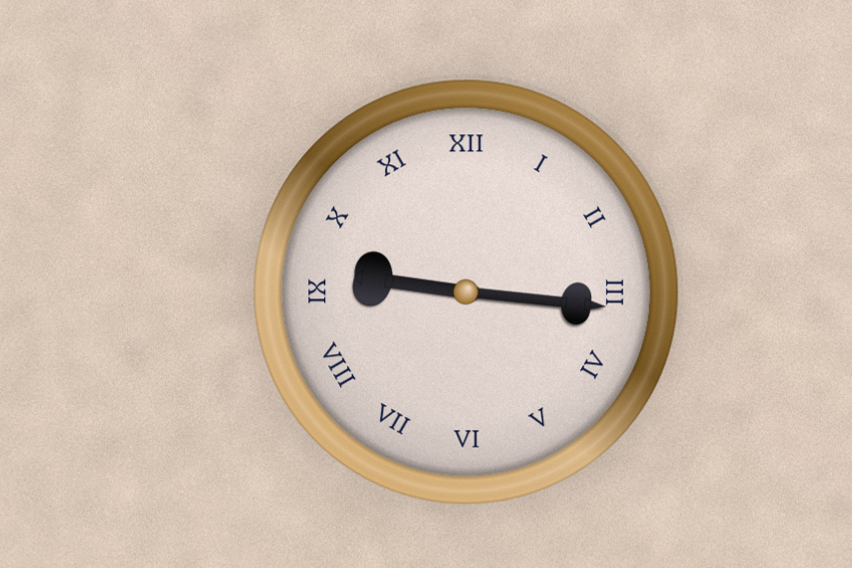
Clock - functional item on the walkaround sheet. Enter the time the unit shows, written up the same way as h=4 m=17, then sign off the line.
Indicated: h=9 m=16
